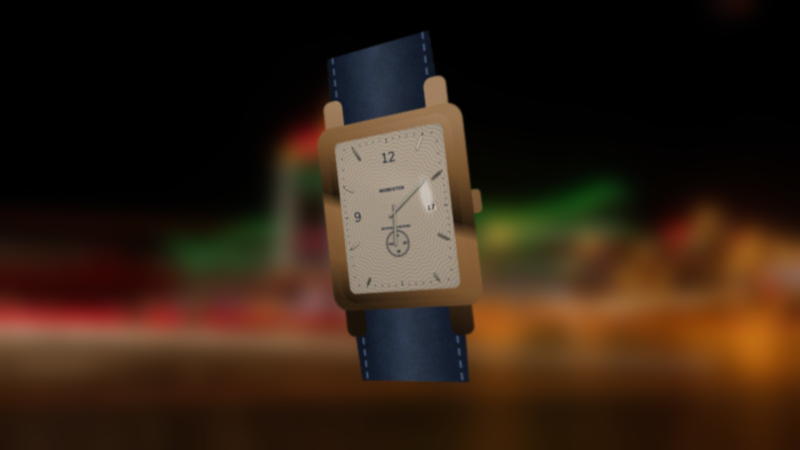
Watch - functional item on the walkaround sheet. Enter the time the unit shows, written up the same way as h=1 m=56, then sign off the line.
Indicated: h=6 m=9
